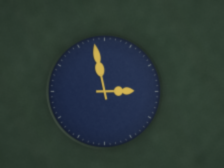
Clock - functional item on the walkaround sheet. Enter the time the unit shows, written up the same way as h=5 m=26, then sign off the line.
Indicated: h=2 m=58
